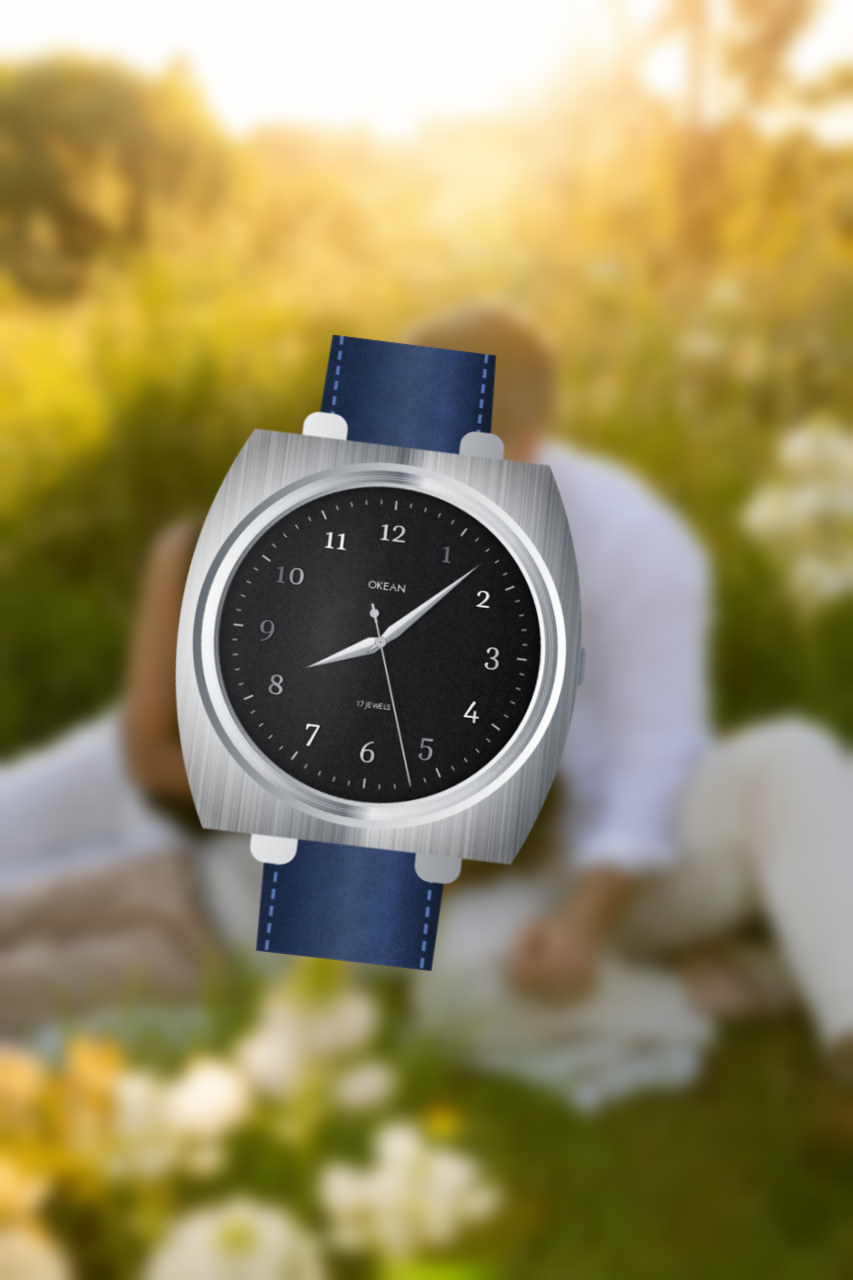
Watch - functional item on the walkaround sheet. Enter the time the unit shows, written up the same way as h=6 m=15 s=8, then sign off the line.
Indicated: h=8 m=7 s=27
